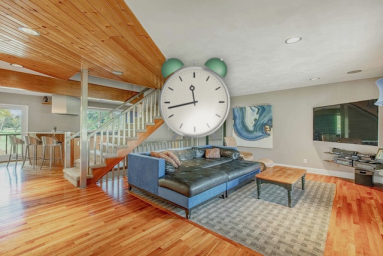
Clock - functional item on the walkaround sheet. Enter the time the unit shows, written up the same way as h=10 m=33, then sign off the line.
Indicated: h=11 m=43
